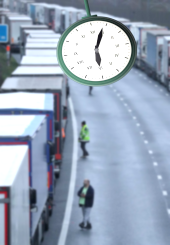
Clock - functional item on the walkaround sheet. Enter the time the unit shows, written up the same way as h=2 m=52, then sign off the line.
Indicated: h=6 m=4
